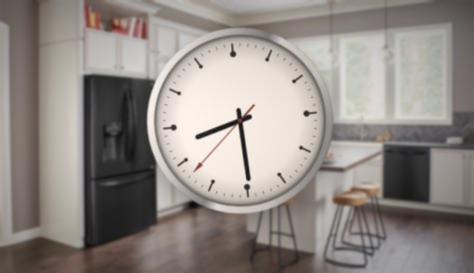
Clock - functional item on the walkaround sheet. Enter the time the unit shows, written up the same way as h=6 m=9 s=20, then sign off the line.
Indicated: h=8 m=29 s=38
